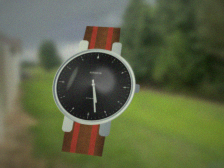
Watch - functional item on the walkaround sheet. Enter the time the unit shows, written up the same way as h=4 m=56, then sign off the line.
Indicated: h=5 m=28
